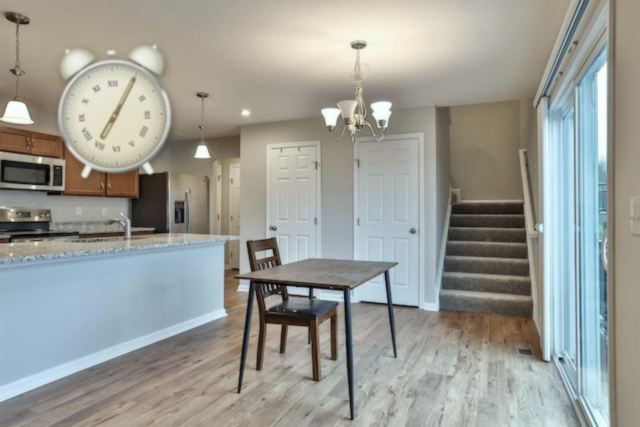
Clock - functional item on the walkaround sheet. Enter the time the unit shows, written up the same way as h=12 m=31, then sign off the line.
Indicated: h=7 m=5
